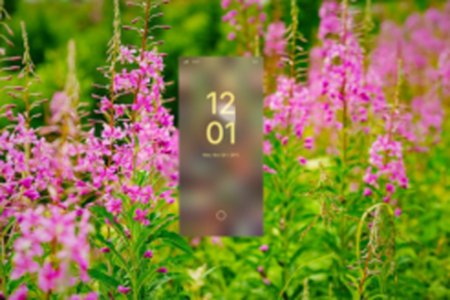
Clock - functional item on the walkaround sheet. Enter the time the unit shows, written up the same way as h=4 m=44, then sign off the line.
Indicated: h=12 m=1
